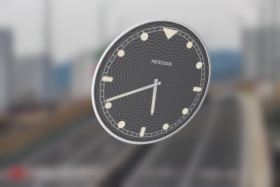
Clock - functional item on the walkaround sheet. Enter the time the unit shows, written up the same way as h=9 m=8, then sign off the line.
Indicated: h=5 m=41
